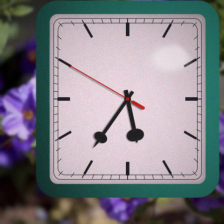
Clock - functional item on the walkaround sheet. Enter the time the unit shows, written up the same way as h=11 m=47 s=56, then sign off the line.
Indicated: h=5 m=35 s=50
